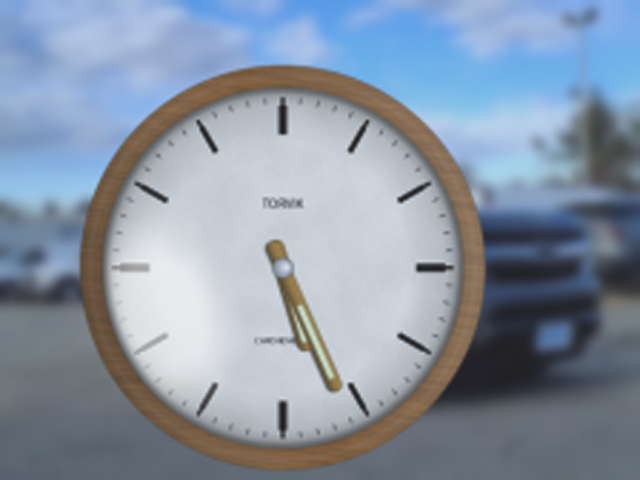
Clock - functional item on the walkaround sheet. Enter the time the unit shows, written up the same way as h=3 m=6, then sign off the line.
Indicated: h=5 m=26
